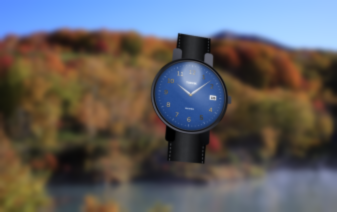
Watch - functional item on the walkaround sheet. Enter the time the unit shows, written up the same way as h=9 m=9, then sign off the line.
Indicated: h=10 m=8
